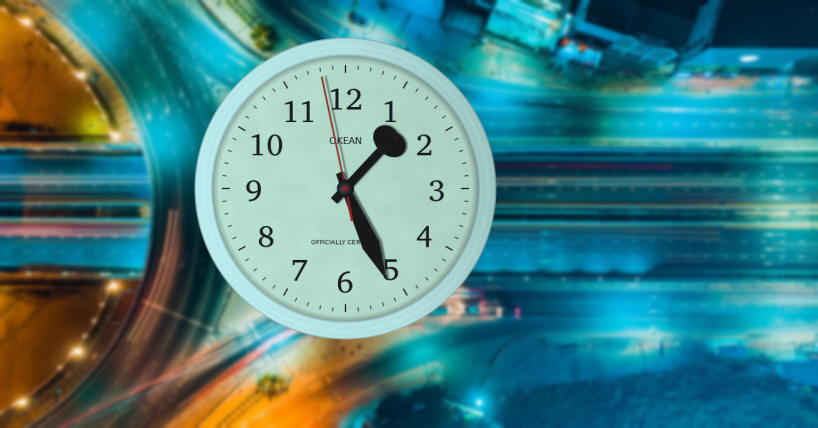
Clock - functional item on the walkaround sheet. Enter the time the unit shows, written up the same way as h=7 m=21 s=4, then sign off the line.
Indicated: h=1 m=25 s=58
